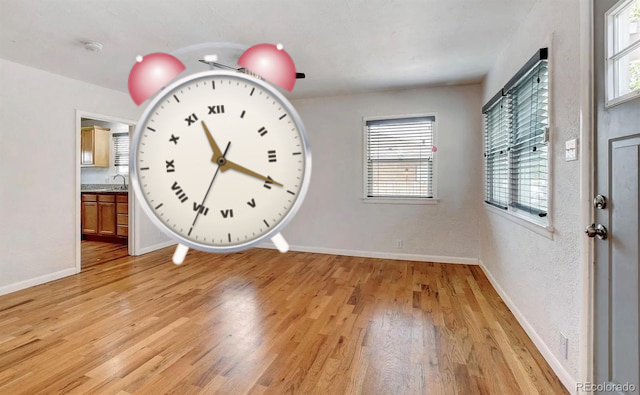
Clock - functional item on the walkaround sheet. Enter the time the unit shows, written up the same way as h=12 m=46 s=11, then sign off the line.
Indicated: h=11 m=19 s=35
